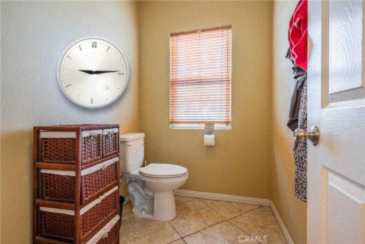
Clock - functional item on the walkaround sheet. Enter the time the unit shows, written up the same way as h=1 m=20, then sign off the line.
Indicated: h=9 m=14
